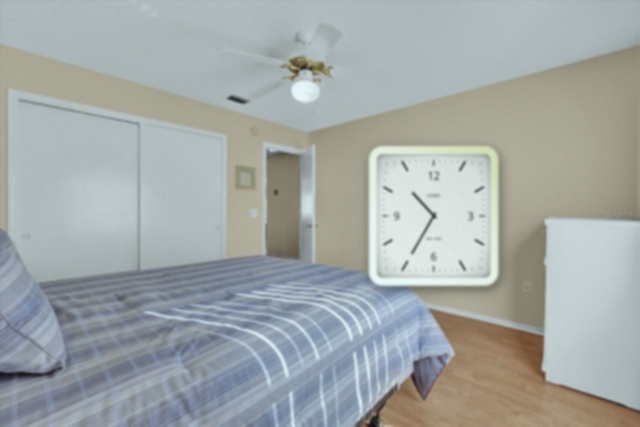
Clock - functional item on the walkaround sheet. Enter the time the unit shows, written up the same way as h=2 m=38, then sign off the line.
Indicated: h=10 m=35
